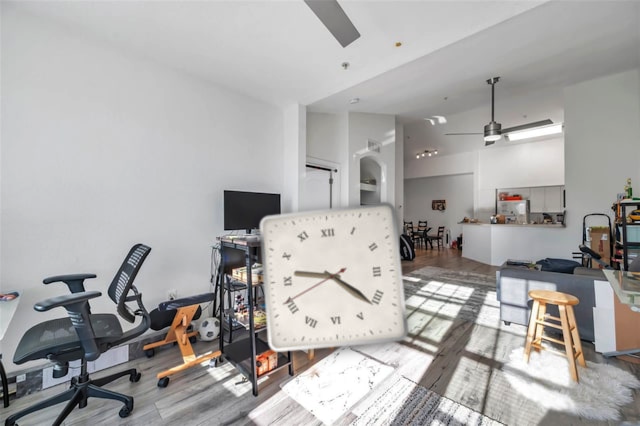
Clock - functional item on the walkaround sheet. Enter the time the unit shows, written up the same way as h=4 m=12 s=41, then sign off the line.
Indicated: h=9 m=21 s=41
